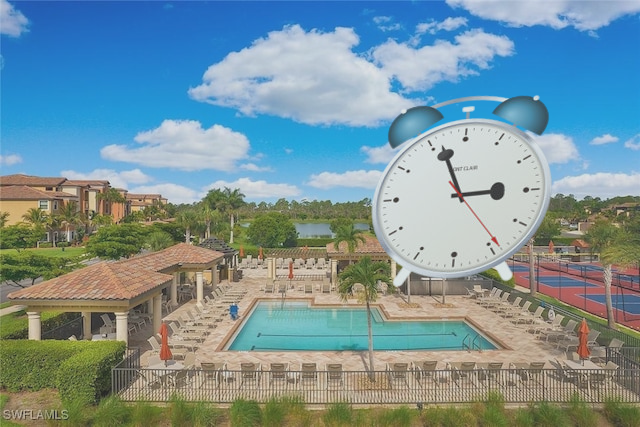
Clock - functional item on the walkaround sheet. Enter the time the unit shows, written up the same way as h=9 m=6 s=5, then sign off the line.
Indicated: h=2 m=56 s=24
